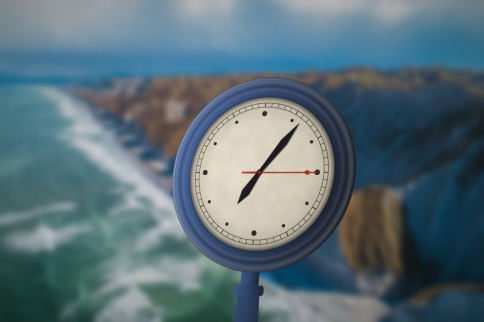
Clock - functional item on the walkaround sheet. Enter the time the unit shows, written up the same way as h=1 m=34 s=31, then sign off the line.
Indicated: h=7 m=6 s=15
